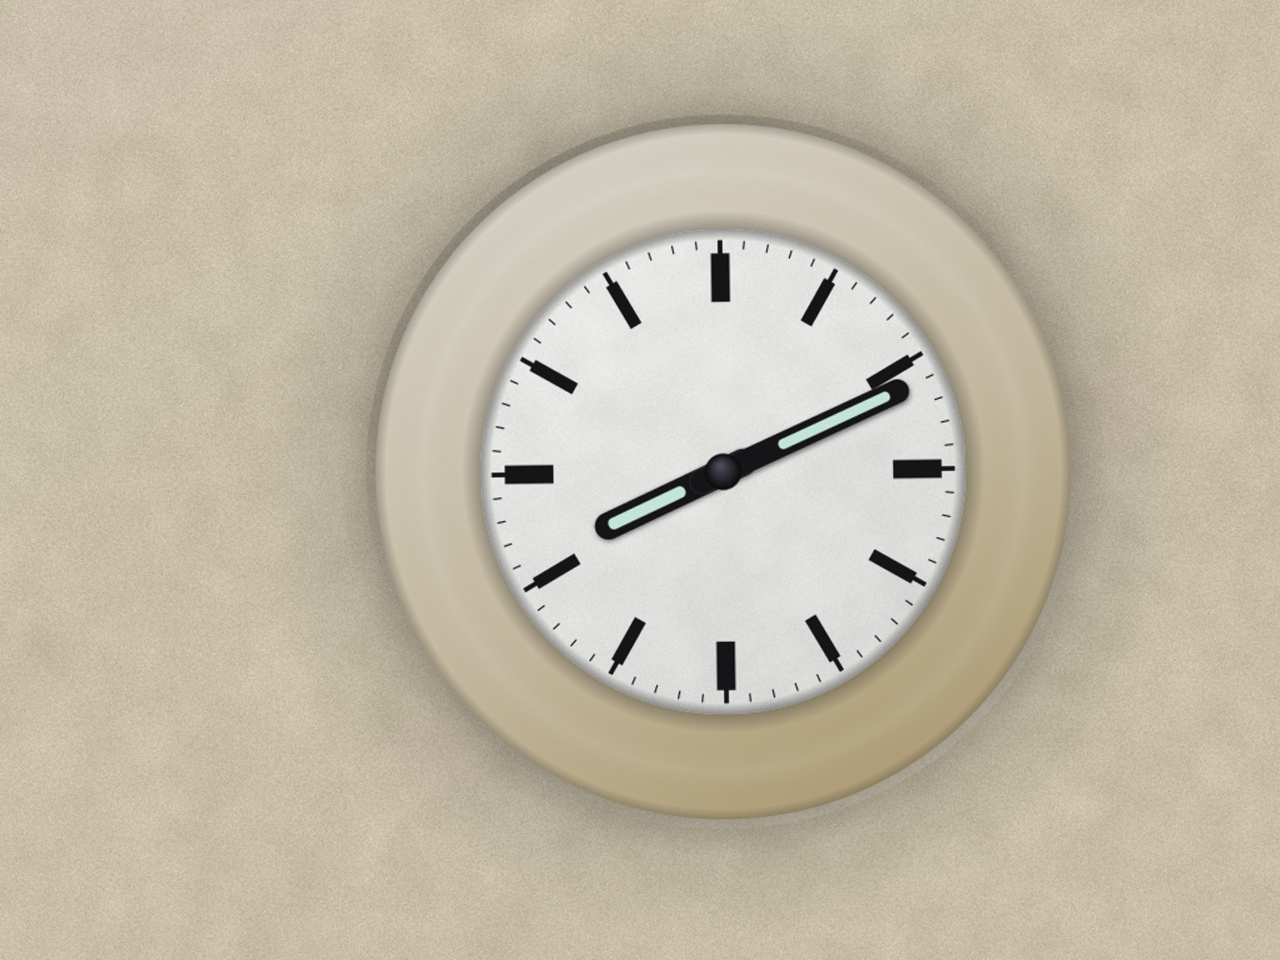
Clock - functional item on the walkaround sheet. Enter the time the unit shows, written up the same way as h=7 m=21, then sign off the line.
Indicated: h=8 m=11
